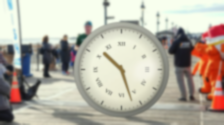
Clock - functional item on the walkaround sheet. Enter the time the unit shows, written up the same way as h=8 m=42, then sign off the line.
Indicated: h=10 m=27
